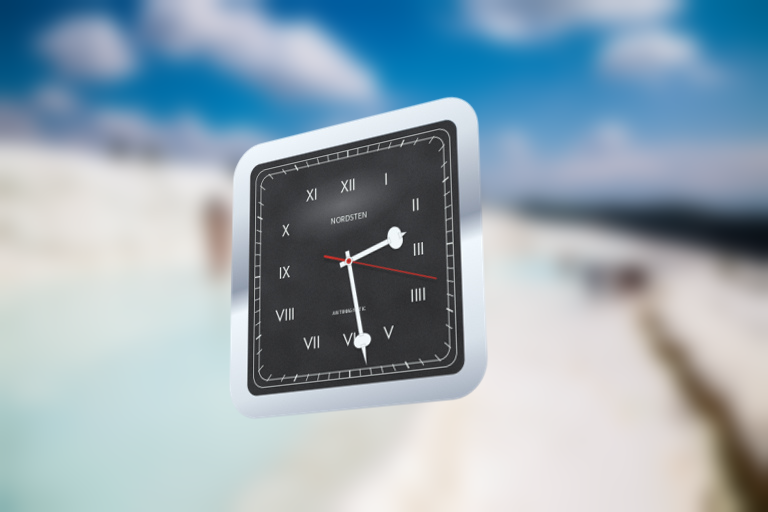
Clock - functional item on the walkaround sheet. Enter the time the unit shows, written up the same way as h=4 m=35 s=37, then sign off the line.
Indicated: h=2 m=28 s=18
